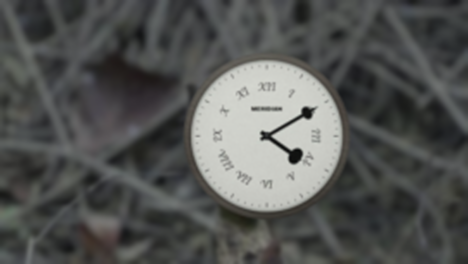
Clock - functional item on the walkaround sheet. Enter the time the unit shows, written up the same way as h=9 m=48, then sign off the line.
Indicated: h=4 m=10
